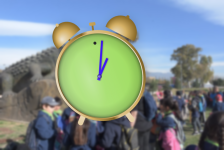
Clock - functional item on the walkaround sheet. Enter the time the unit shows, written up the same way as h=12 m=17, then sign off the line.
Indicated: h=1 m=2
